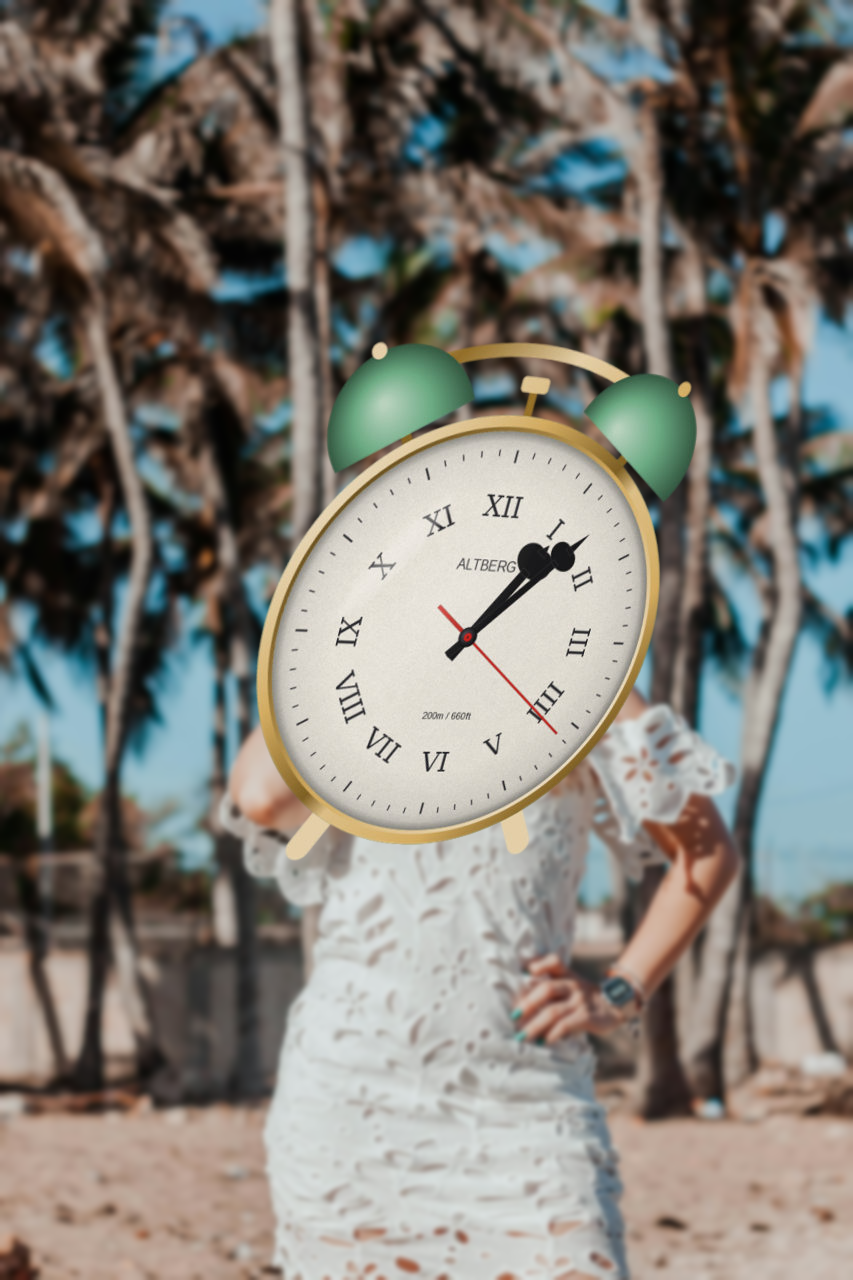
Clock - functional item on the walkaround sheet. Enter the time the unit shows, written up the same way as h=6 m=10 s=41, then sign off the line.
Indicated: h=1 m=7 s=21
